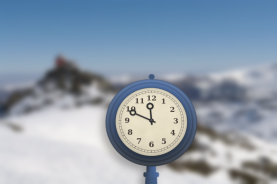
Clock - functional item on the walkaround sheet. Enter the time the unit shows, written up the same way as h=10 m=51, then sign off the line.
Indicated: h=11 m=49
